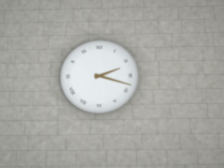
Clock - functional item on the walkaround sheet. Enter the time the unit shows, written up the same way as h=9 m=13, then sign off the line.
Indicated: h=2 m=18
